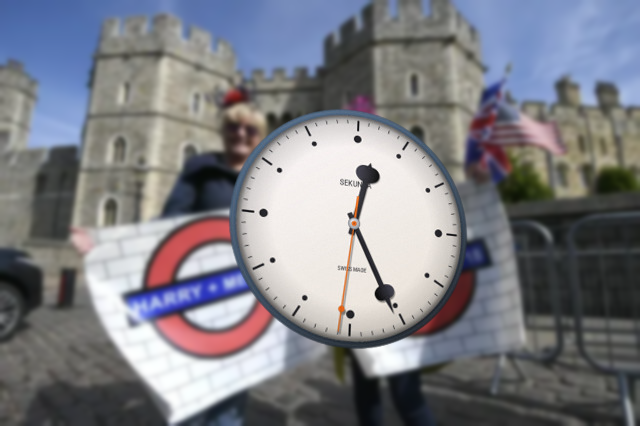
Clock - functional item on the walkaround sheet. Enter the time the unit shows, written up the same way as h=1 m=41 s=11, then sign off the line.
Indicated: h=12 m=25 s=31
